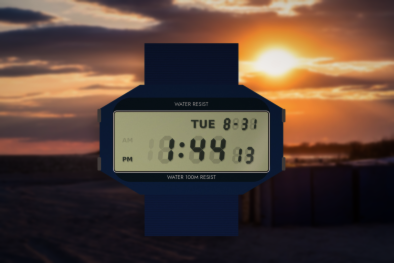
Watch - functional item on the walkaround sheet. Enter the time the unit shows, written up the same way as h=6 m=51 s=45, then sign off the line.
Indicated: h=1 m=44 s=13
